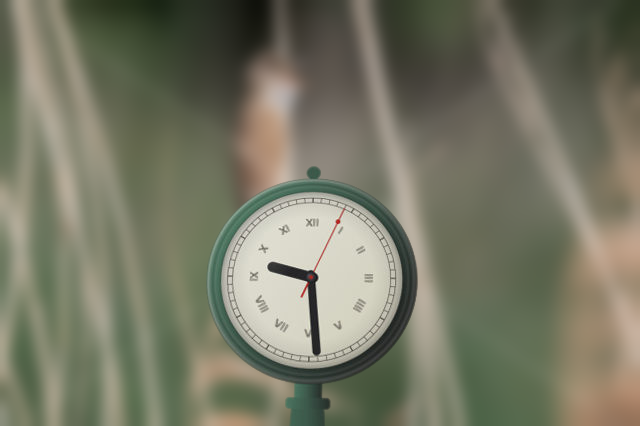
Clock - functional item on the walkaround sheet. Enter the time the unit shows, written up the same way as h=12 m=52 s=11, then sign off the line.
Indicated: h=9 m=29 s=4
